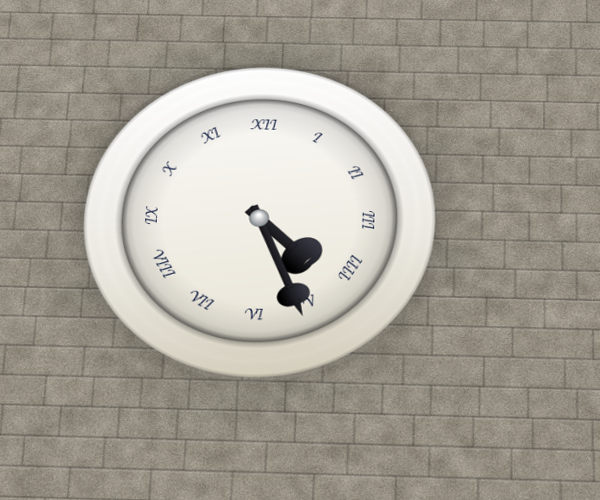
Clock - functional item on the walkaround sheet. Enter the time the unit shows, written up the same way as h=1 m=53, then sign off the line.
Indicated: h=4 m=26
